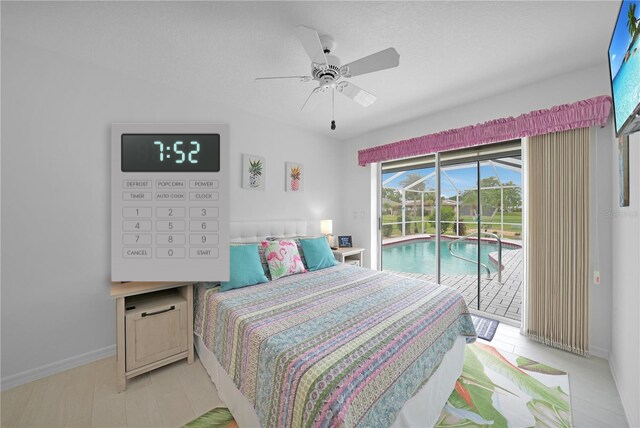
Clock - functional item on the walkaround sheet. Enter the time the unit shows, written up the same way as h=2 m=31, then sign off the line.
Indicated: h=7 m=52
